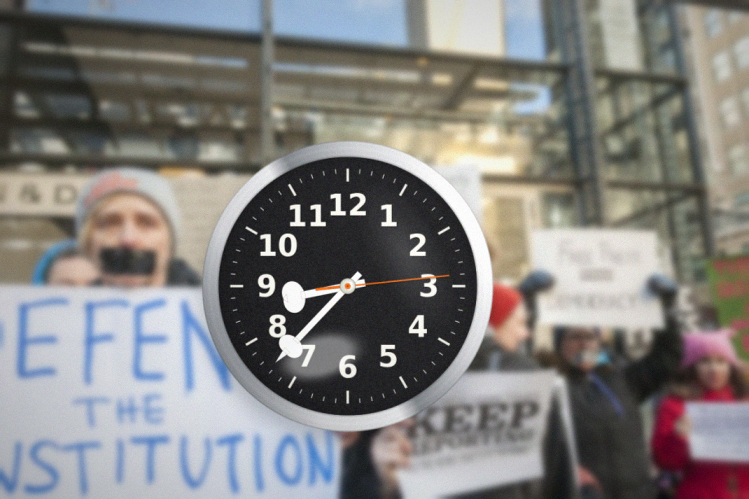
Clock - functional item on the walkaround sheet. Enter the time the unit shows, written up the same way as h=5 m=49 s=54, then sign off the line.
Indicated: h=8 m=37 s=14
